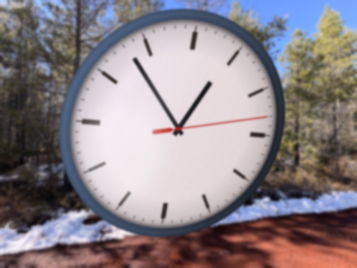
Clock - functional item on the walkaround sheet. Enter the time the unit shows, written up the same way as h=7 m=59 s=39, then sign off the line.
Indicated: h=12 m=53 s=13
